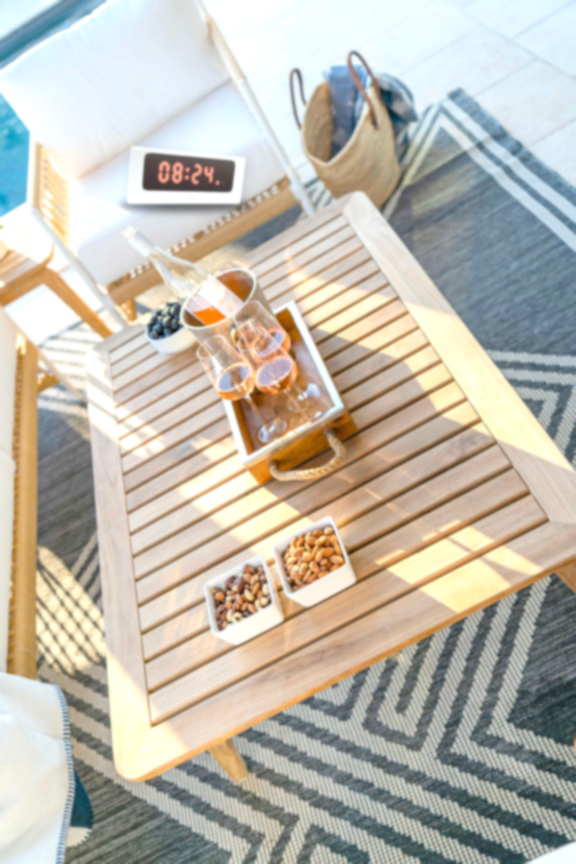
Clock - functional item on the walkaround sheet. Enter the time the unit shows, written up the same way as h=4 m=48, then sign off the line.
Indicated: h=8 m=24
